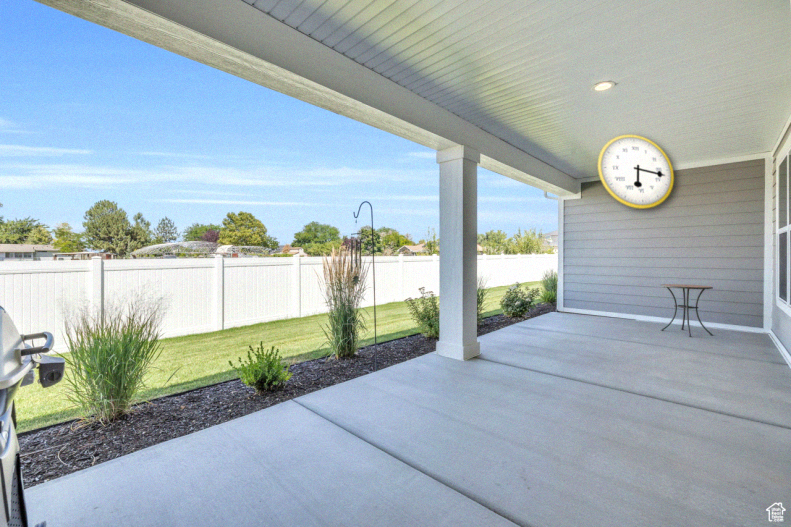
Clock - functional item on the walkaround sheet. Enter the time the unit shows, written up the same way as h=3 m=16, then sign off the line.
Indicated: h=6 m=17
